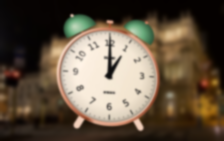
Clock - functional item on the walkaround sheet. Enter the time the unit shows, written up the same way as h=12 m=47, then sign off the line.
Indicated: h=1 m=0
